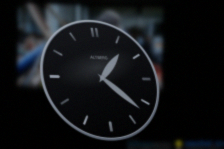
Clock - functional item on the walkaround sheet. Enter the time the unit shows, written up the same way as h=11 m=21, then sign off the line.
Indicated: h=1 m=22
